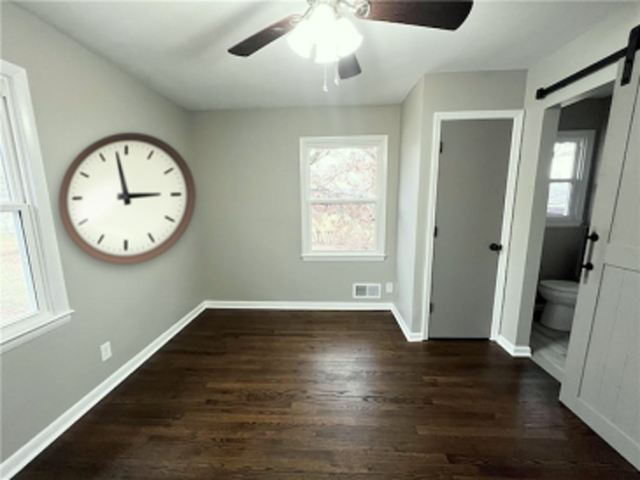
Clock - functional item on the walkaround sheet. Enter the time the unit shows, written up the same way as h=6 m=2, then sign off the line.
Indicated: h=2 m=58
